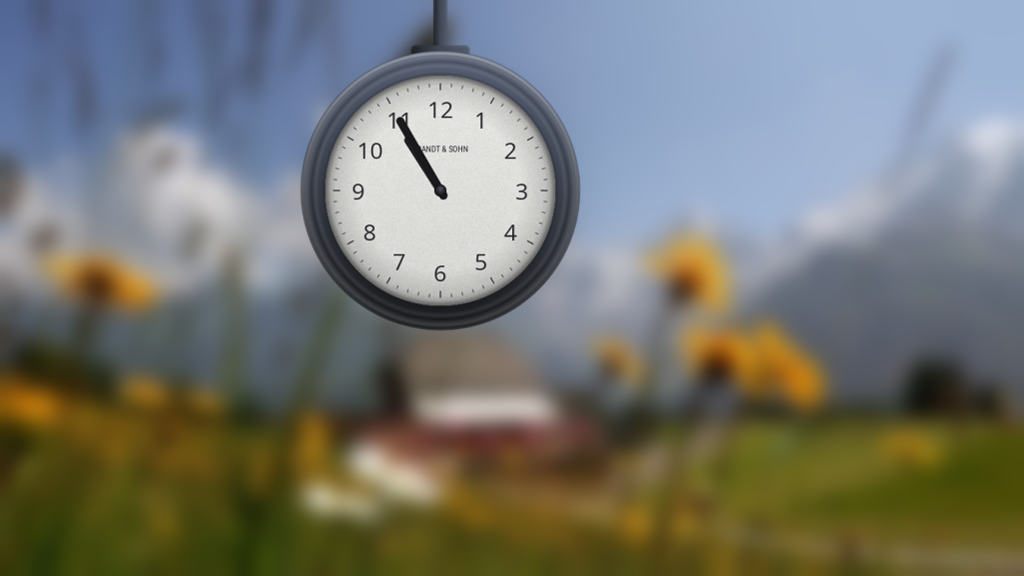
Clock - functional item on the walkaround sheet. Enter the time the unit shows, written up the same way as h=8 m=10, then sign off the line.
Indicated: h=10 m=55
